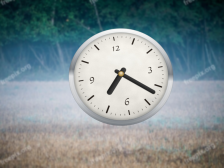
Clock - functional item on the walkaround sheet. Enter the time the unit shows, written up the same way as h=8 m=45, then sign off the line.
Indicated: h=7 m=22
